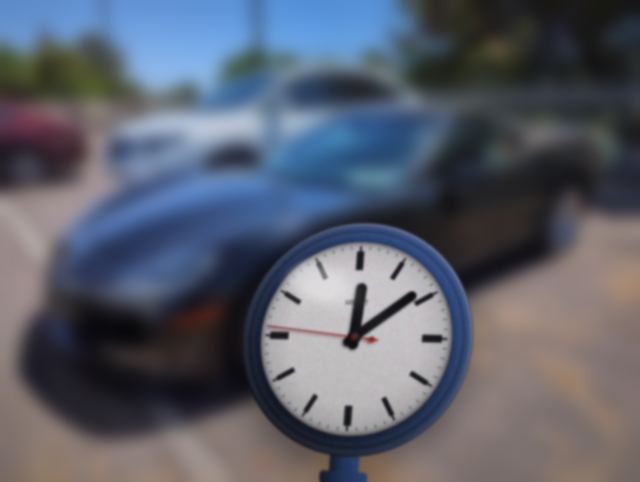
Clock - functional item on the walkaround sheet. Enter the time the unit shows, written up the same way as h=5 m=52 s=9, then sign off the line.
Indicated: h=12 m=8 s=46
